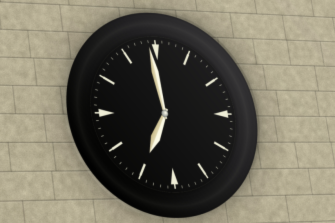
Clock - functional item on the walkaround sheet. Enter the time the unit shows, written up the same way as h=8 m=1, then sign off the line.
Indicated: h=6 m=59
